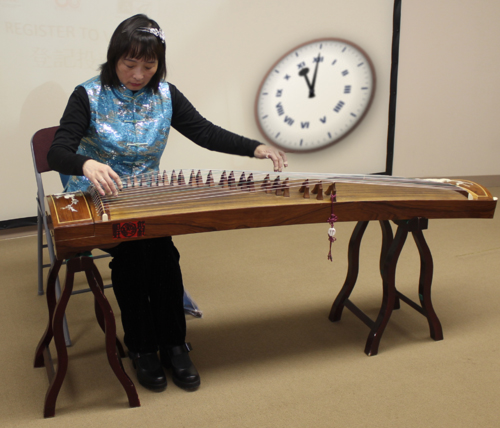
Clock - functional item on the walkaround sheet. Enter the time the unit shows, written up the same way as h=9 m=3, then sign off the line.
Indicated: h=11 m=0
